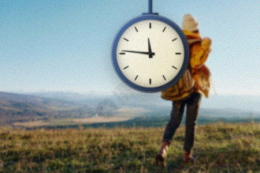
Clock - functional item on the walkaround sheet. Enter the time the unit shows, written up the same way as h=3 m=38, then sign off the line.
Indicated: h=11 m=46
